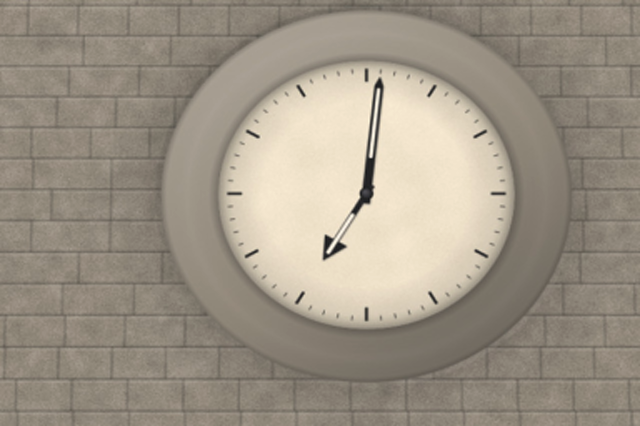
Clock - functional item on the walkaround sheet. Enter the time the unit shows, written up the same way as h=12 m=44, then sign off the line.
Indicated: h=7 m=1
